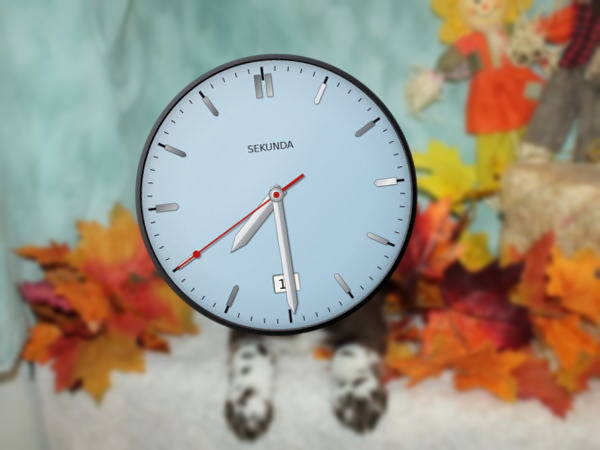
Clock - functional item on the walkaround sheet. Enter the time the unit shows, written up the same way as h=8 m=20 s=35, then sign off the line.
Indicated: h=7 m=29 s=40
